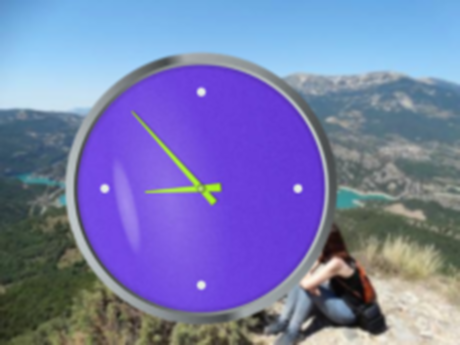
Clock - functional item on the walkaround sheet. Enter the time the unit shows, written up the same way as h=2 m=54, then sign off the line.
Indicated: h=8 m=53
